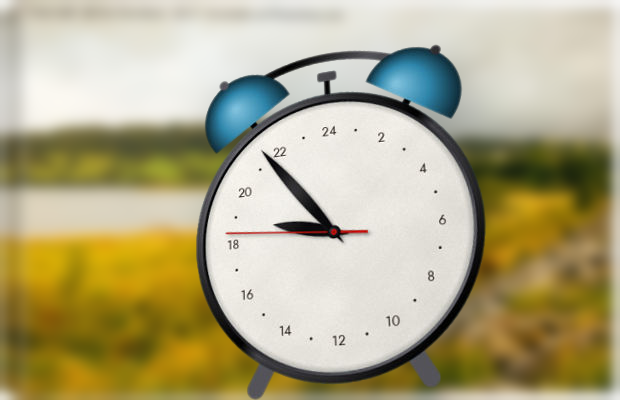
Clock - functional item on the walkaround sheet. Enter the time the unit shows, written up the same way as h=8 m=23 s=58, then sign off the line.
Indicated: h=18 m=53 s=46
